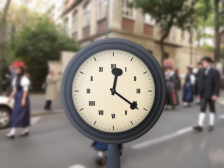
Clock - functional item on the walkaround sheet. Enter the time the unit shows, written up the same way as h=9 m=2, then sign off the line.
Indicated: h=12 m=21
